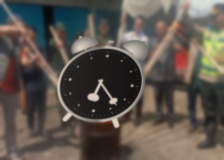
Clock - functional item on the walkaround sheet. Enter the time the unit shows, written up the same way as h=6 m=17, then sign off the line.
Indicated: h=6 m=23
